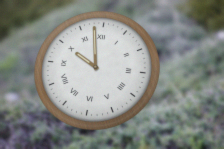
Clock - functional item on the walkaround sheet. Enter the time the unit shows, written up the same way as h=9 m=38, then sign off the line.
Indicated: h=9 m=58
